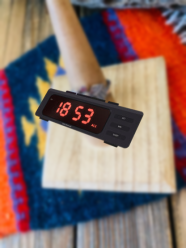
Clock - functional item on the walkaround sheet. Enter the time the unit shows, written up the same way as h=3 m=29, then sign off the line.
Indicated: h=18 m=53
